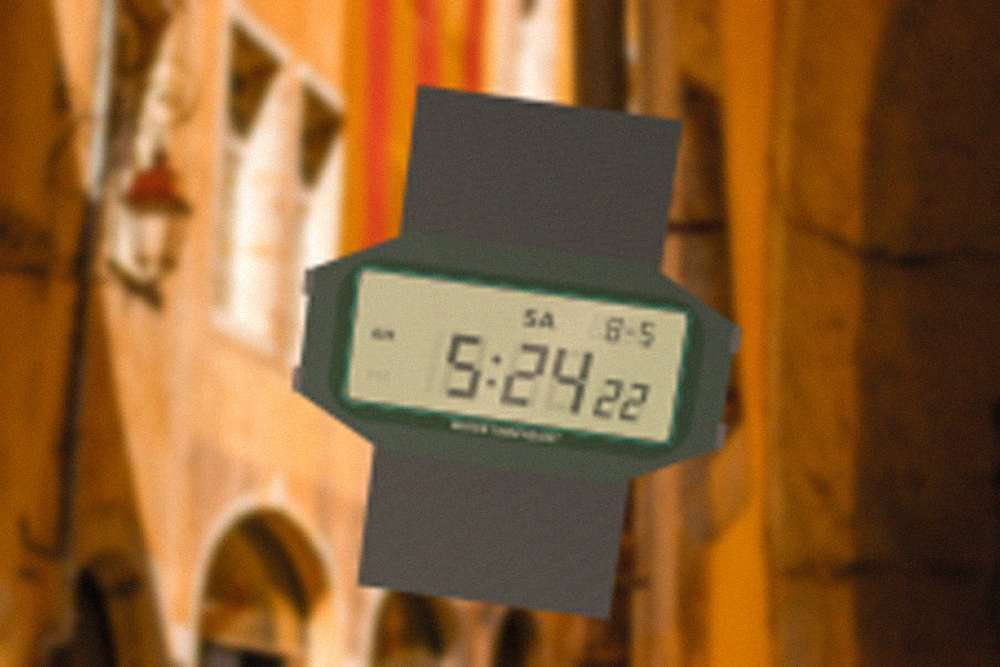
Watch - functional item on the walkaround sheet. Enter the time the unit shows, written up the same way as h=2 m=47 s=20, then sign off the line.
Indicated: h=5 m=24 s=22
